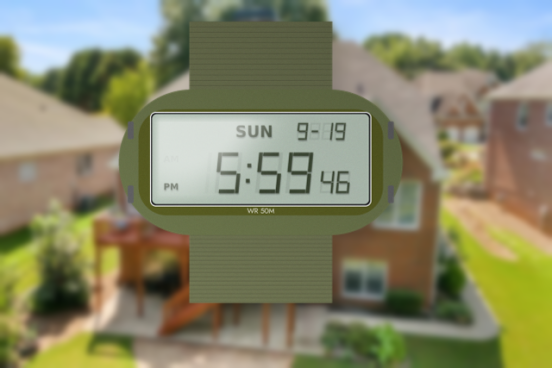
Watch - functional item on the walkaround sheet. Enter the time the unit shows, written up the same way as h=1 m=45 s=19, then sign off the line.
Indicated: h=5 m=59 s=46
